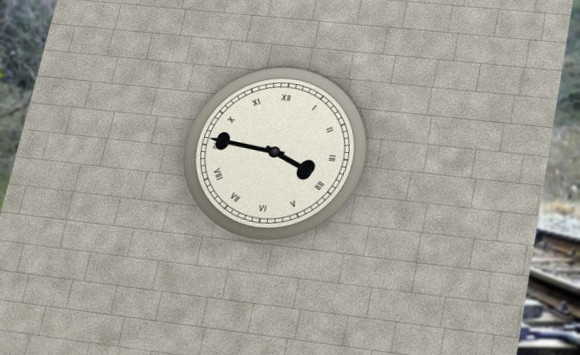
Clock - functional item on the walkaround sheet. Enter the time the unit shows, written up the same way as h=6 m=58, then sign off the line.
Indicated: h=3 m=46
